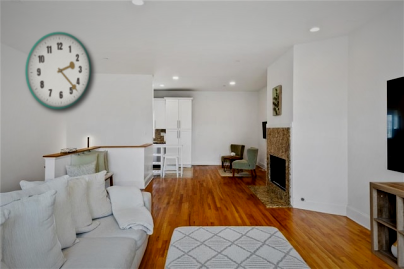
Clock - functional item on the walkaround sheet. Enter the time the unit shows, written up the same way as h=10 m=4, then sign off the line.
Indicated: h=2 m=23
